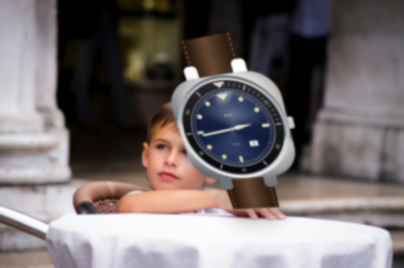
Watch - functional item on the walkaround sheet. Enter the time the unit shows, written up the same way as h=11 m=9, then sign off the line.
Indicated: h=2 m=44
